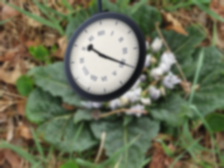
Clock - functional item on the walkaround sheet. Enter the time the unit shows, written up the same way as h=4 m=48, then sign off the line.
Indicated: h=10 m=20
